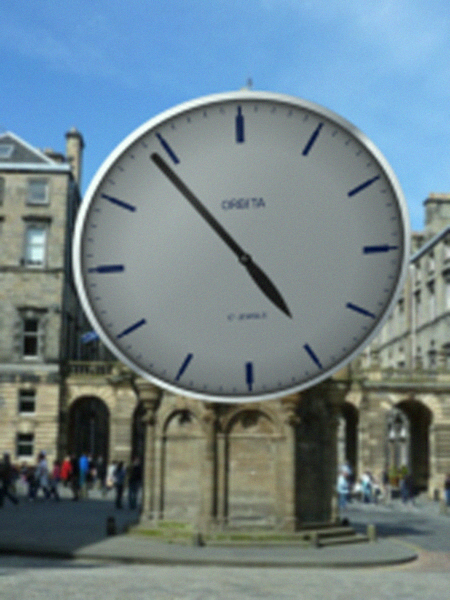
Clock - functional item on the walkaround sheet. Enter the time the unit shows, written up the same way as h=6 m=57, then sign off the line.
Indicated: h=4 m=54
